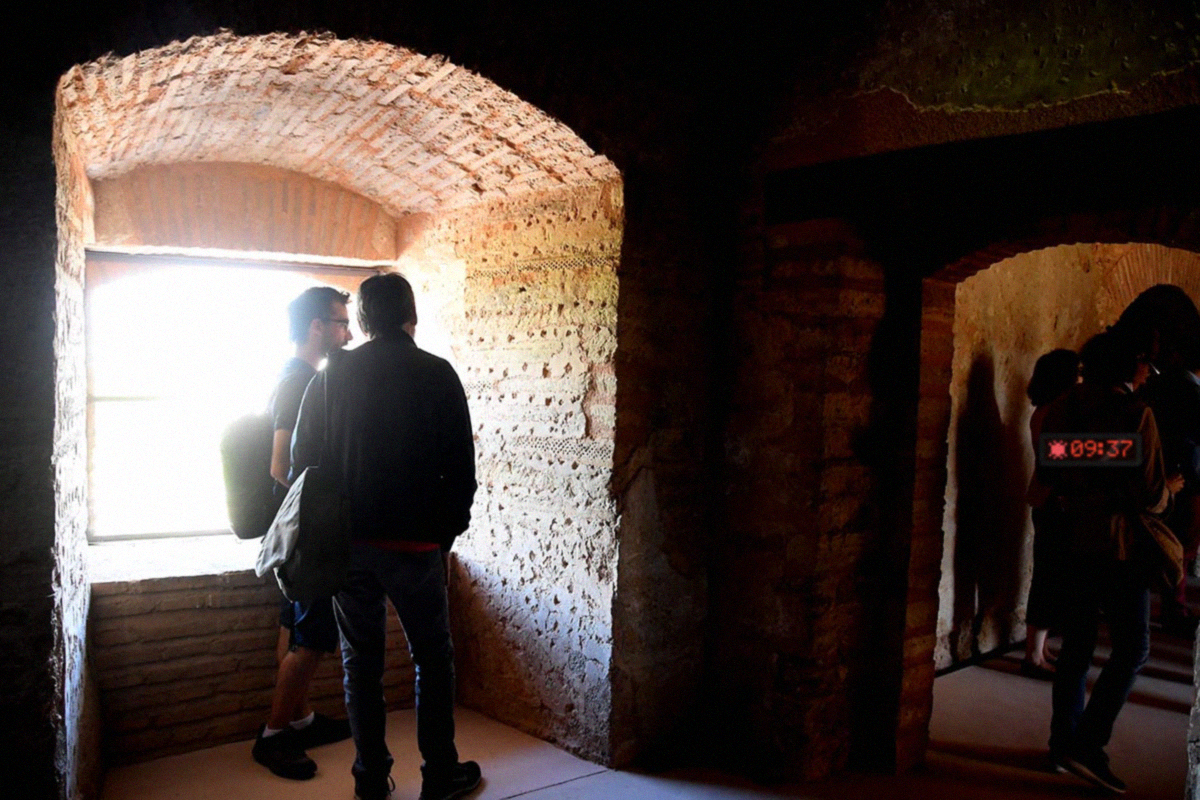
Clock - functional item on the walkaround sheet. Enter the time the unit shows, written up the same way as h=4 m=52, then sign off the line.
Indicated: h=9 m=37
